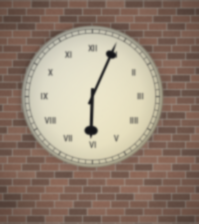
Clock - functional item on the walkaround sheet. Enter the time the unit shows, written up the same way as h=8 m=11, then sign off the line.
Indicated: h=6 m=4
